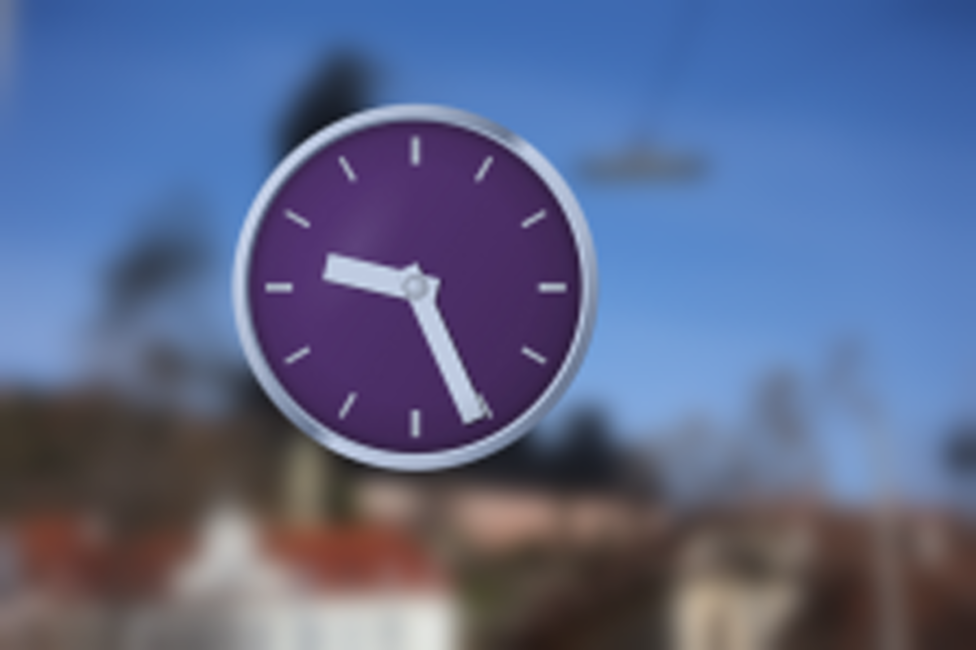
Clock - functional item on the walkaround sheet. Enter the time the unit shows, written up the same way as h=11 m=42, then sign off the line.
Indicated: h=9 m=26
